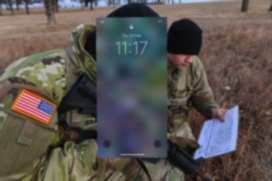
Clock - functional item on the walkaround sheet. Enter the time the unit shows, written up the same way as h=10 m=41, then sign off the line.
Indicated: h=11 m=17
